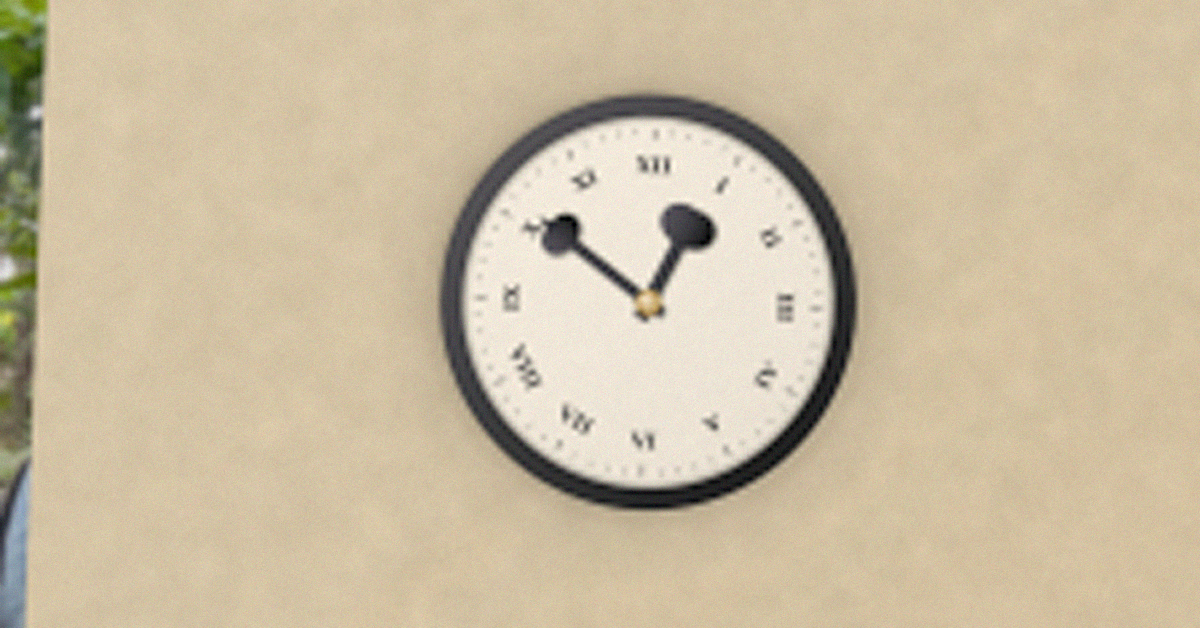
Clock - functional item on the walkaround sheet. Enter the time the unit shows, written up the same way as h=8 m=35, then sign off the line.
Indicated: h=12 m=51
